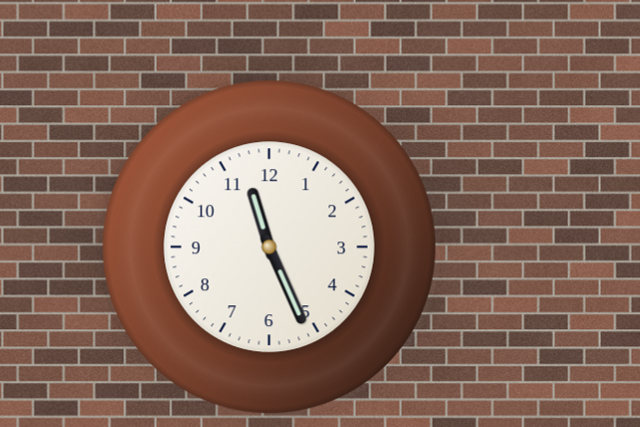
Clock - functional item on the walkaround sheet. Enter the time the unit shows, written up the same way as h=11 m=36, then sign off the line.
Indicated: h=11 m=26
